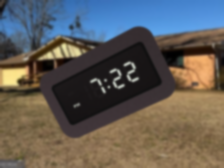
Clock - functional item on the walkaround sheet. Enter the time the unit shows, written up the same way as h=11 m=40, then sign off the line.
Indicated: h=7 m=22
